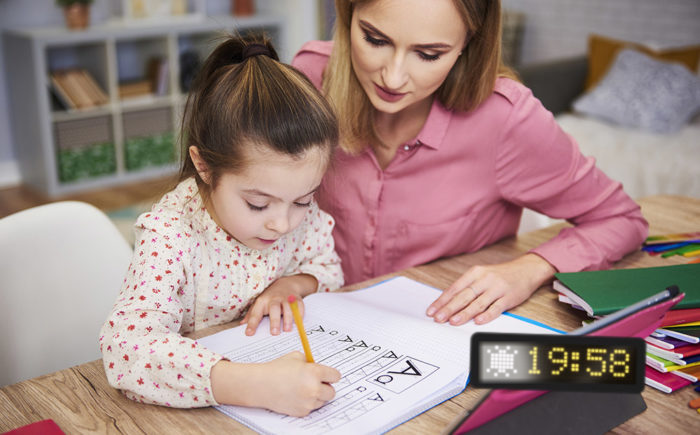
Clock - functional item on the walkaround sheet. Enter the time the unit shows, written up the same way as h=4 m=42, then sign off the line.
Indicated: h=19 m=58
